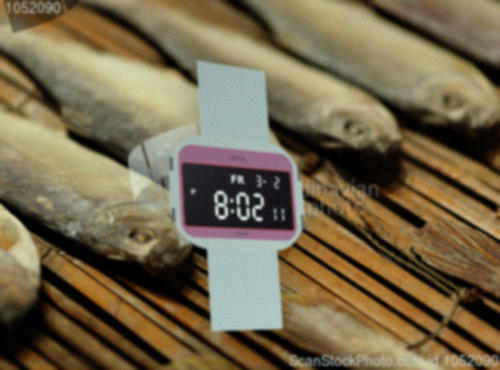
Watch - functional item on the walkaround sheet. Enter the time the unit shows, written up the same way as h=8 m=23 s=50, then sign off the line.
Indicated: h=8 m=2 s=11
